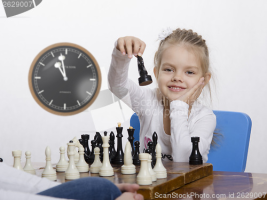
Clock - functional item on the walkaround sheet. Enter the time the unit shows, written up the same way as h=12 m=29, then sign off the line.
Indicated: h=10 m=58
